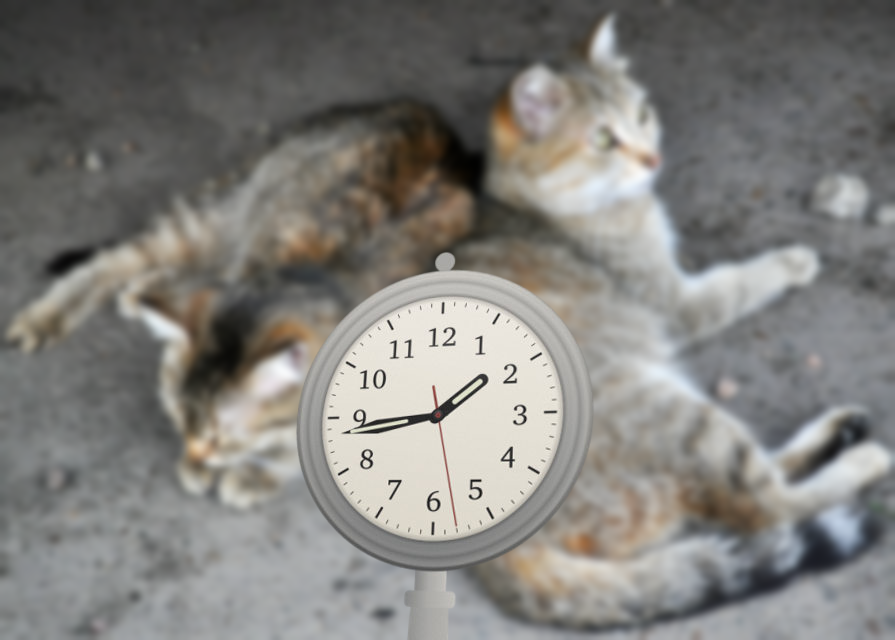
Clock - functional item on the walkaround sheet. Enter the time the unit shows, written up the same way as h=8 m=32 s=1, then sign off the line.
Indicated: h=1 m=43 s=28
